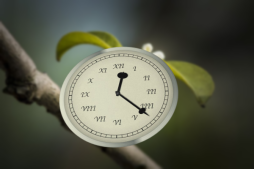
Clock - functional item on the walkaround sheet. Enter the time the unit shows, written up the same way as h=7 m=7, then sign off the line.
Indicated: h=12 m=22
